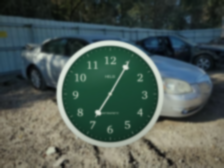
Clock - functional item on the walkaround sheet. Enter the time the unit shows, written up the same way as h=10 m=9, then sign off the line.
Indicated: h=7 m=5
